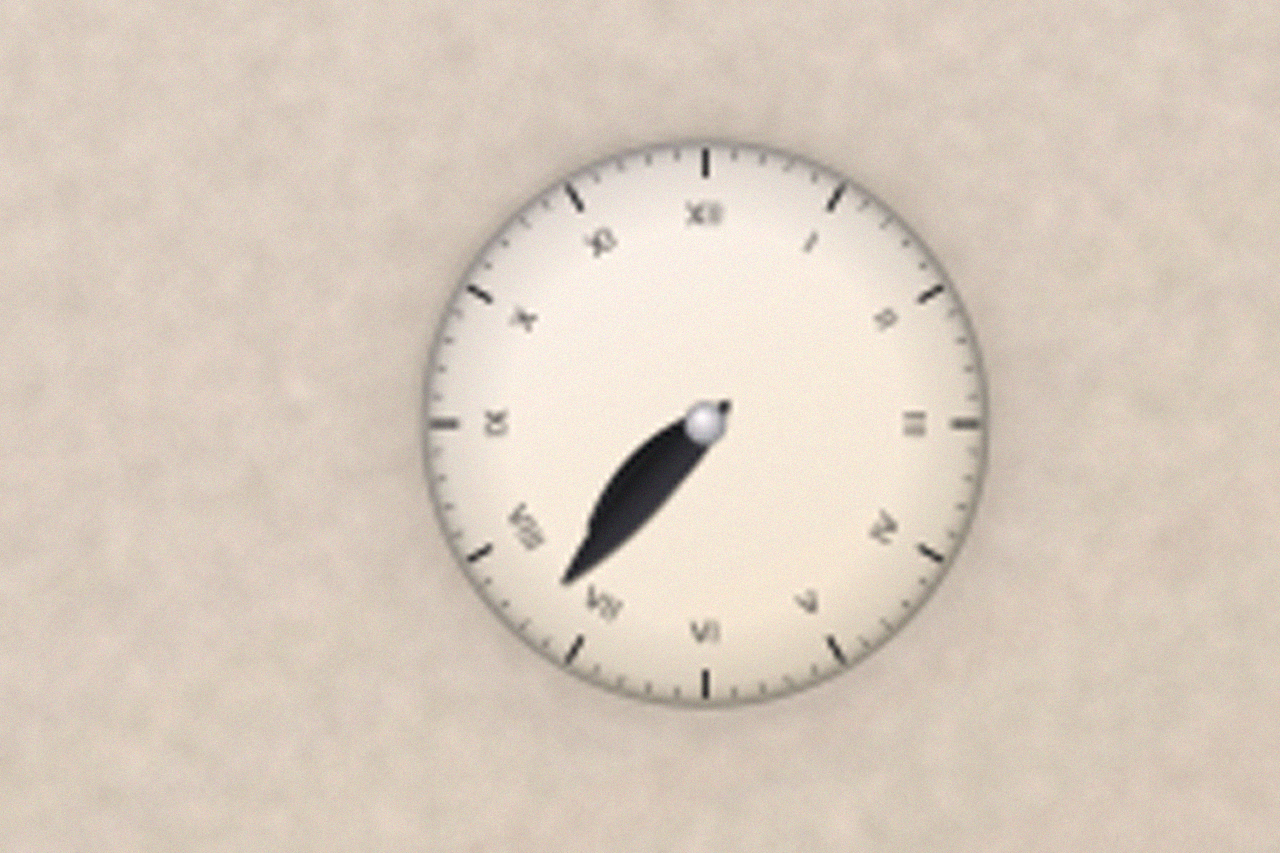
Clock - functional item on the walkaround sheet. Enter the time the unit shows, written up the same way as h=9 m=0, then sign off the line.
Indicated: h=7 m=37
